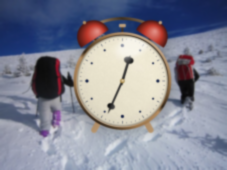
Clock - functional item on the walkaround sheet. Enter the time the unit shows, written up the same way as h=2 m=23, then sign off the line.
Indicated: h=12 m=34
